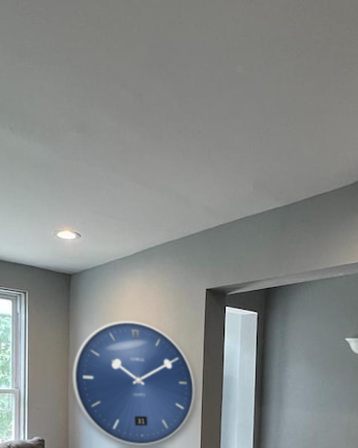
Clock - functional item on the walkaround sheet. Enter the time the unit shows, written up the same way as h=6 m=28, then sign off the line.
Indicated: h=10 m=10
